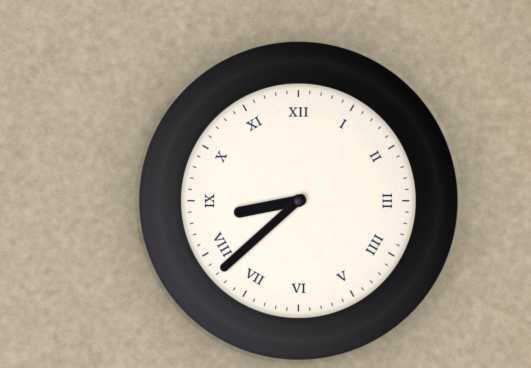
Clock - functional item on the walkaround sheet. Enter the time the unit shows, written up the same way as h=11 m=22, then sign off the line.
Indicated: h=8 m=38
